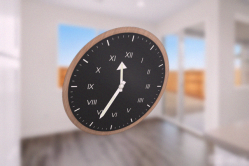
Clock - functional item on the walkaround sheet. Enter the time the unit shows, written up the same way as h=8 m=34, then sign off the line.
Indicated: h=11 m=34
